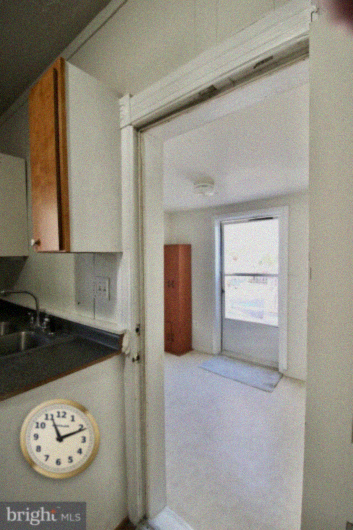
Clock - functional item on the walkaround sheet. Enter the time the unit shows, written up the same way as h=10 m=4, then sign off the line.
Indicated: h=11 m=11
